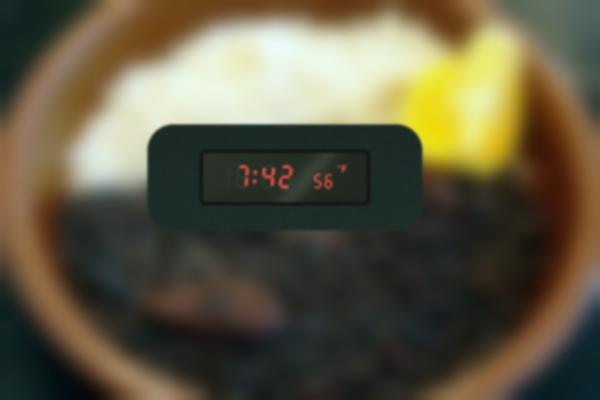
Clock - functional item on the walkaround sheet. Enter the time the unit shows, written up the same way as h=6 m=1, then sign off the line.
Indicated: h=7 m=42
